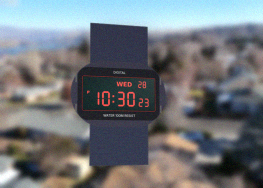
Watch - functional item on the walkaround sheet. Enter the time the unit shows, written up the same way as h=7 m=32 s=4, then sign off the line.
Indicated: h=10 m=30 s=23
